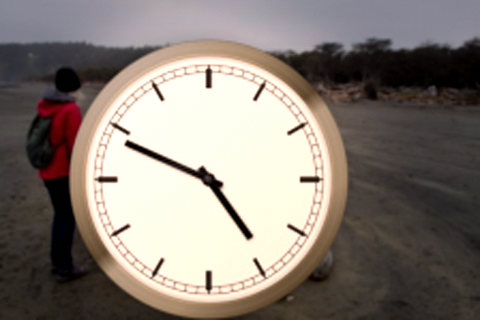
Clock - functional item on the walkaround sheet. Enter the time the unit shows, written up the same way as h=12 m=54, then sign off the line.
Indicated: h=4 m=49
